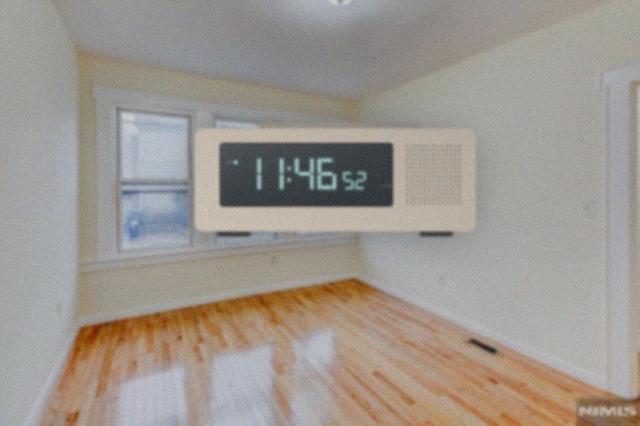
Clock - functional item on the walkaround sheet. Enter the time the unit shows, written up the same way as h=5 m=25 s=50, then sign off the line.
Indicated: h=11 m=46 s=52
